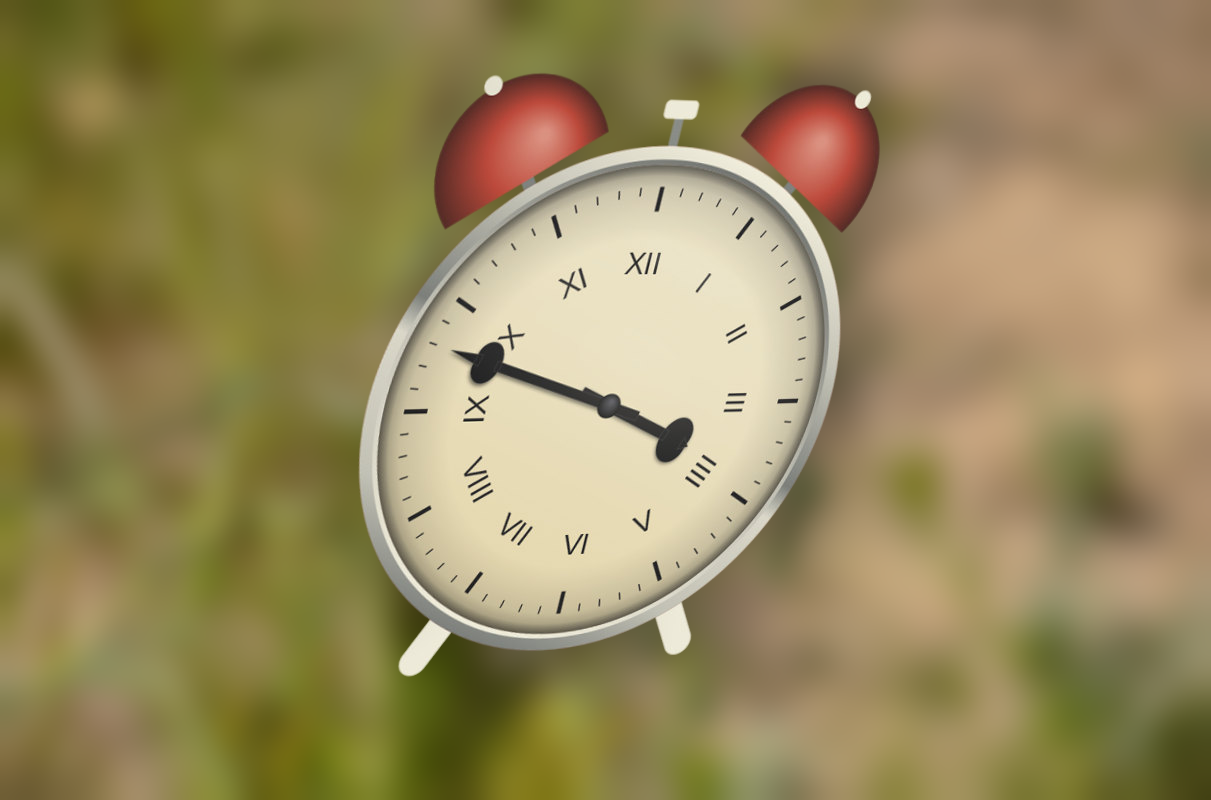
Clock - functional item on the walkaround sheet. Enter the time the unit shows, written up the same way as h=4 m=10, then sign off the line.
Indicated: h=3 m=48
